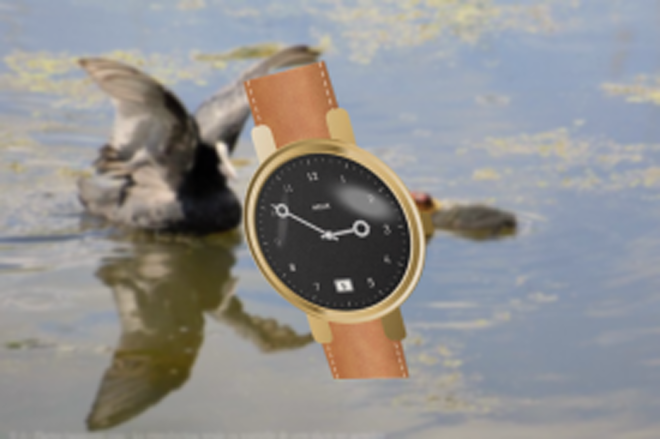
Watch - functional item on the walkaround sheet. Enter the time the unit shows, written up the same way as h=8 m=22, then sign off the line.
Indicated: h=2 m=51
